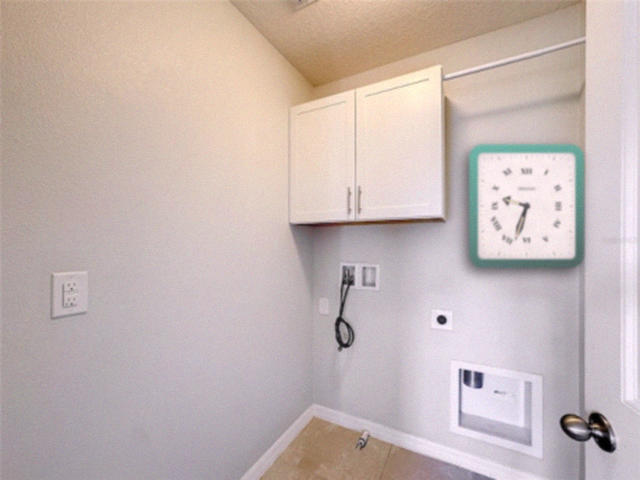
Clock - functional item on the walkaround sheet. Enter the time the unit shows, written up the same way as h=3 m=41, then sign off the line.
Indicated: h=9 m=33
